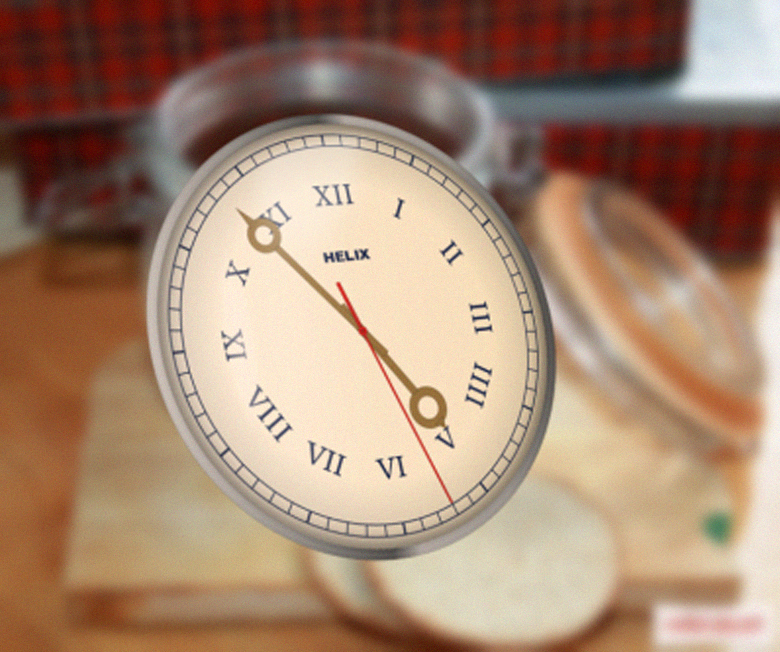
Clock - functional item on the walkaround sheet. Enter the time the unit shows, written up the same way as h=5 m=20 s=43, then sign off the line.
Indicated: h=4 m=53 s=27
